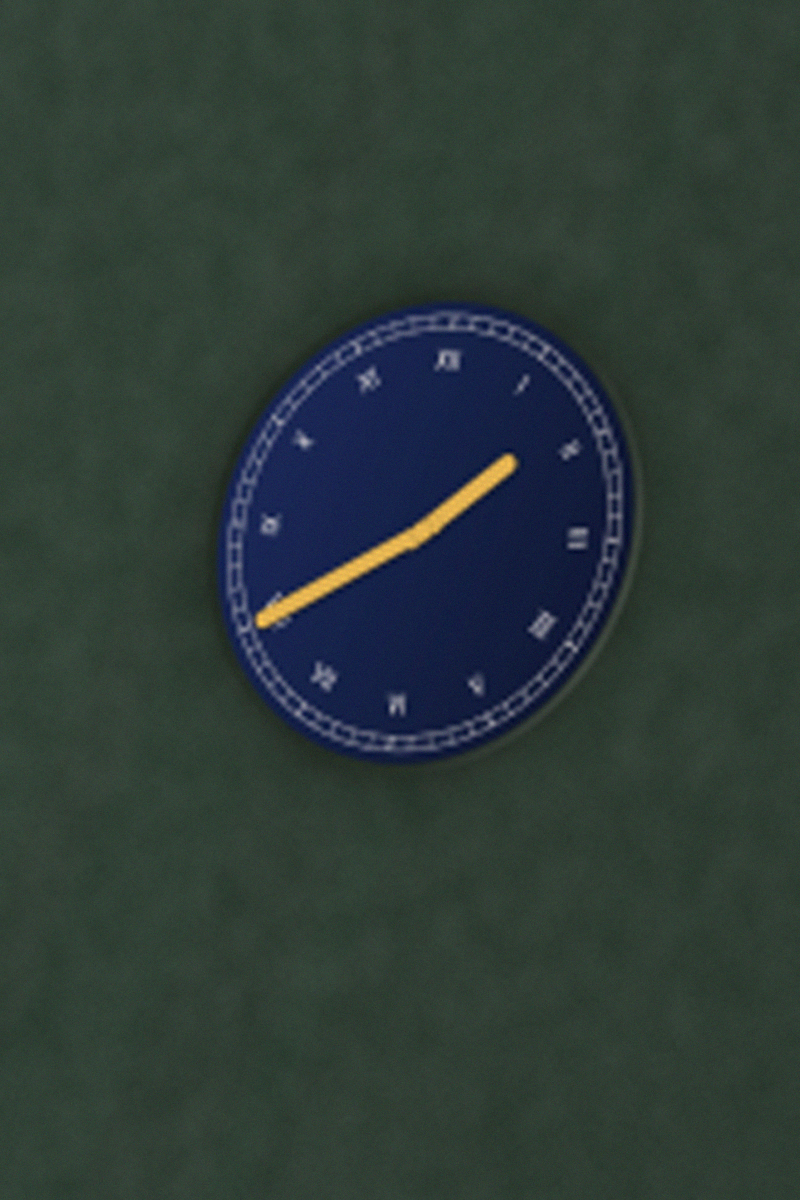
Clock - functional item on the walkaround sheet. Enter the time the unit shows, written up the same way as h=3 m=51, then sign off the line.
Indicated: h=1 m=40
